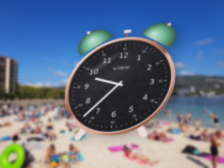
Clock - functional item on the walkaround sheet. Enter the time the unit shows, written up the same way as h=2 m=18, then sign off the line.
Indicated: h=9 m=37
